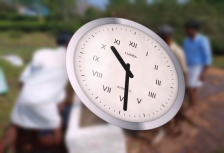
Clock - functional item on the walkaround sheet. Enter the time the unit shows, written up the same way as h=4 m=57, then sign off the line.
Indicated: h=10 m=29
